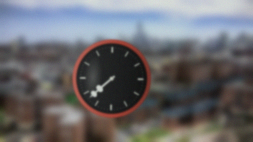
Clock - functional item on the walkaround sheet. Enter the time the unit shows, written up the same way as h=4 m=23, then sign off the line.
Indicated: h=7 m=38
